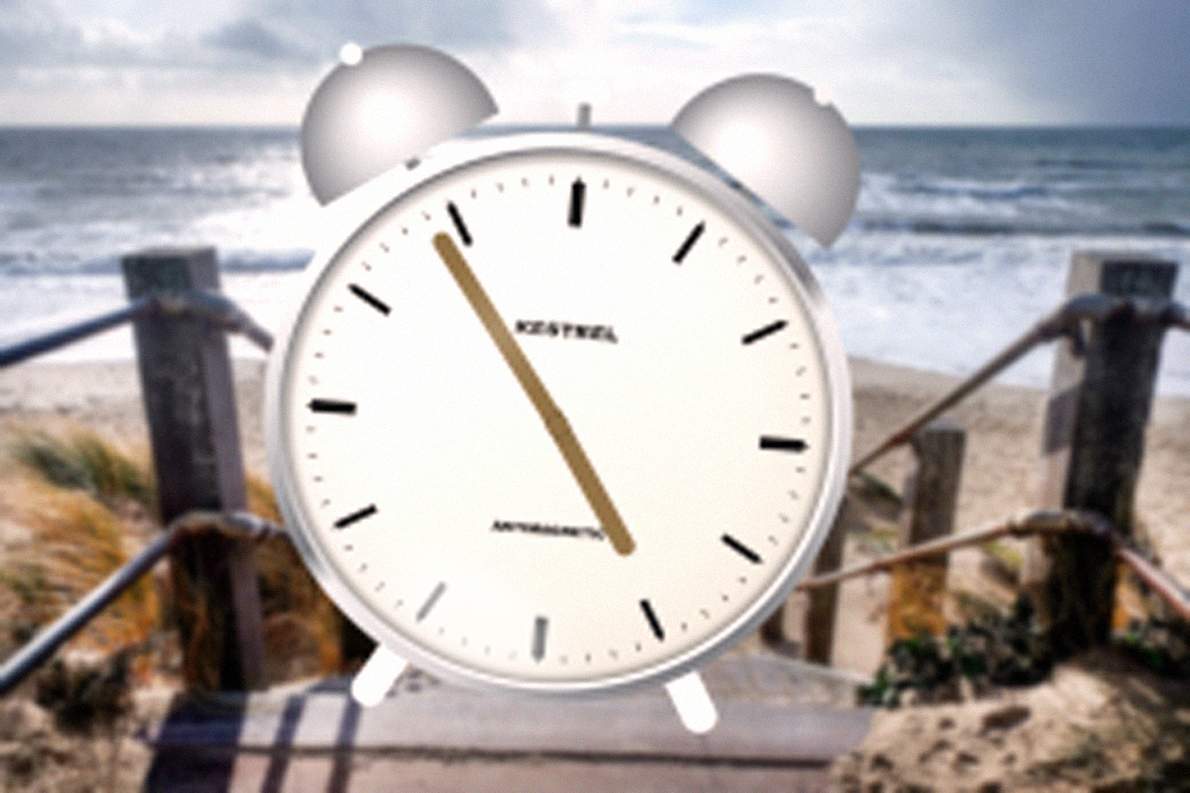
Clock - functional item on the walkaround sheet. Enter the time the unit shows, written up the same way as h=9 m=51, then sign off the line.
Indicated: h=4 m=54
